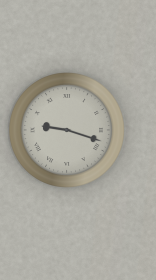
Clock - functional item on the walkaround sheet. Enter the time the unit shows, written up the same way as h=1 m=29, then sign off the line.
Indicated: h=9 m=18
